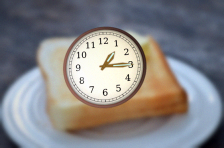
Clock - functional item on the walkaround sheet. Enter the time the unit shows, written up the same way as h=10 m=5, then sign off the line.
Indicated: h=1 m=15
